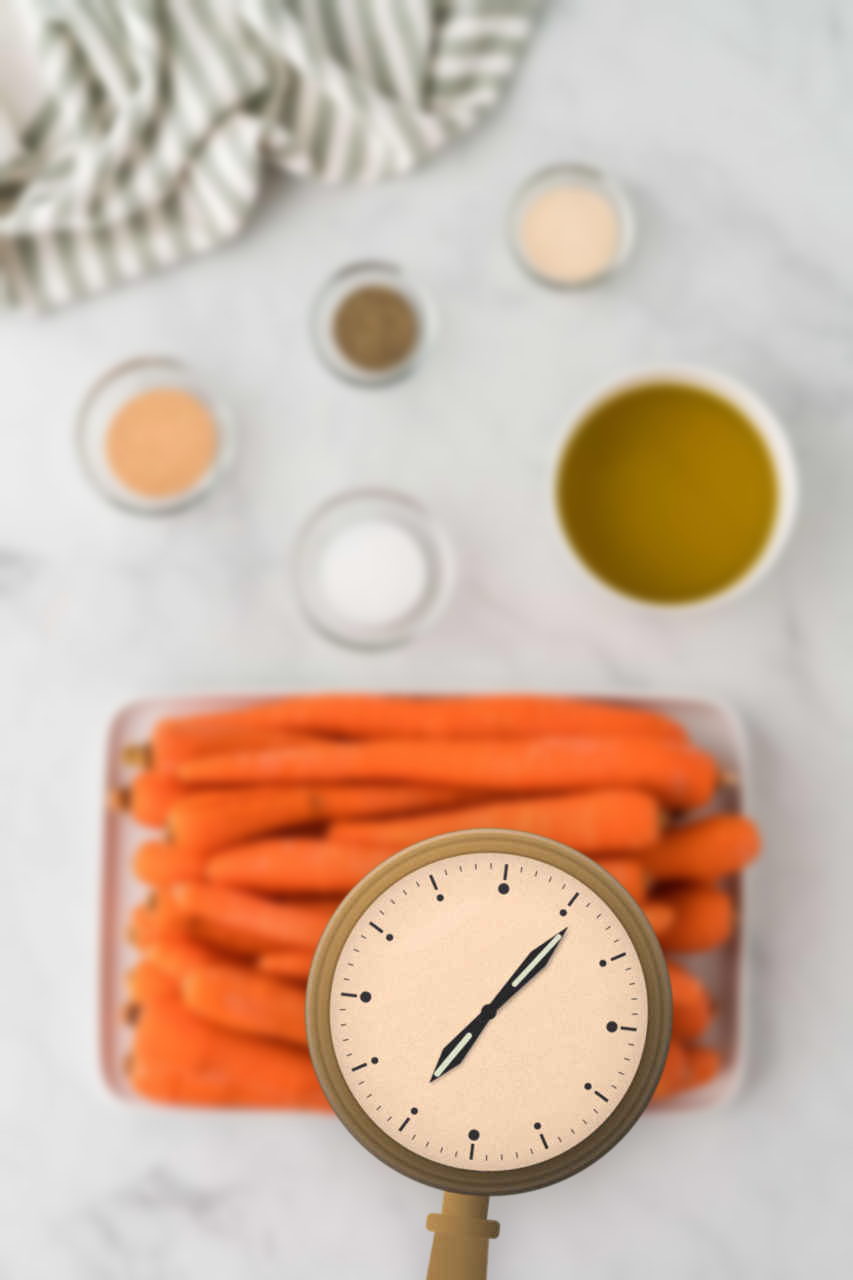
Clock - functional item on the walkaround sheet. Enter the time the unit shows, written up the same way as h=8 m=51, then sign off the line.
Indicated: h=7 m=6
